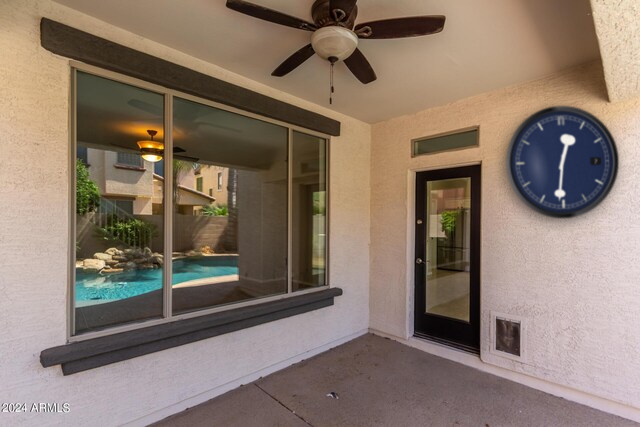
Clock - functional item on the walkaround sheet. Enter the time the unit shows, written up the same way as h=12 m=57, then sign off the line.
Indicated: h=12 m=31
